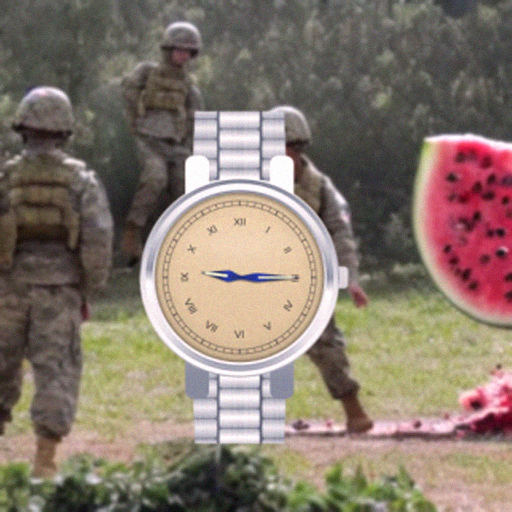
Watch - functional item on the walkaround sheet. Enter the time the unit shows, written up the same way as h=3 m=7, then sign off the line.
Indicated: h=9 m=15
